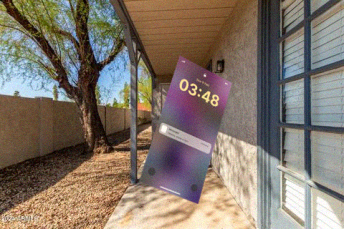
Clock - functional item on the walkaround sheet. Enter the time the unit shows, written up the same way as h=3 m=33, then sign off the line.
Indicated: h=3 m=48
